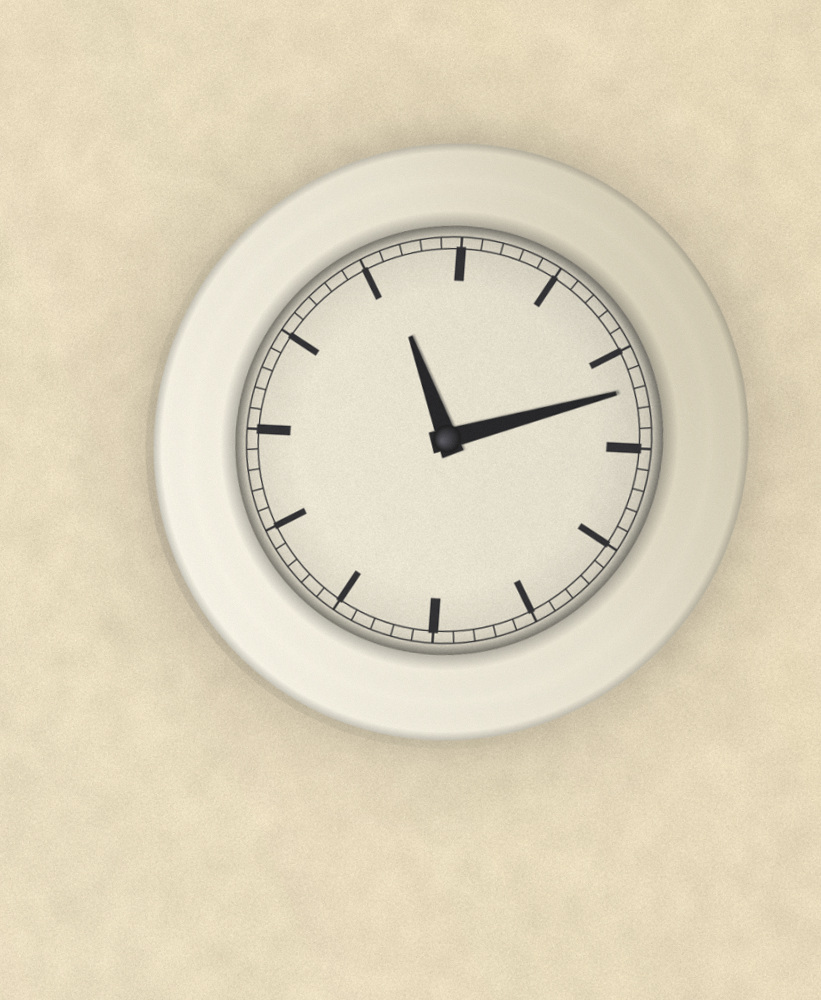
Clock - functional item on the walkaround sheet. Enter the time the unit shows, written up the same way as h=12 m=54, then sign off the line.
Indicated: h=11 m=12
